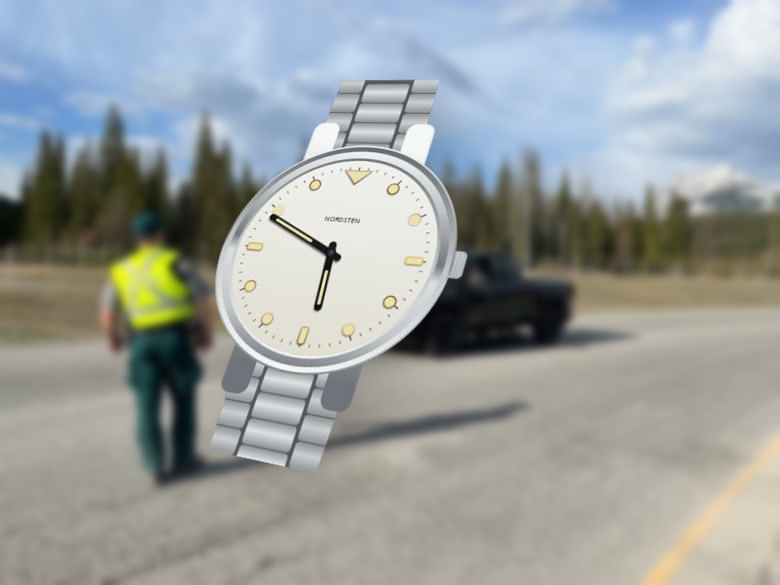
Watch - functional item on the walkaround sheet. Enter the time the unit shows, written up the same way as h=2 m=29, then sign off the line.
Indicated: h=5 m=49
